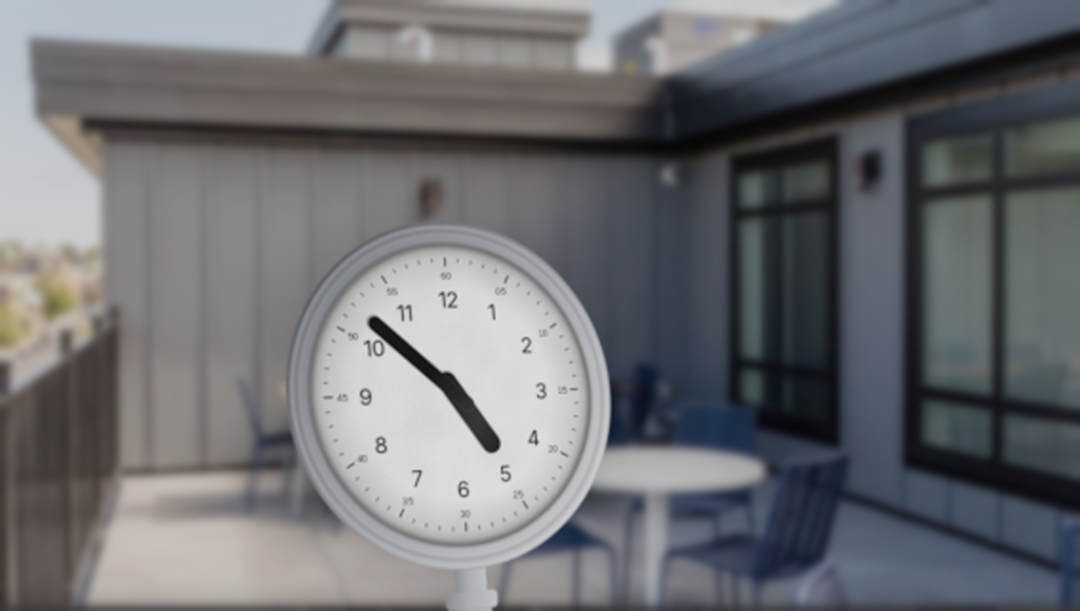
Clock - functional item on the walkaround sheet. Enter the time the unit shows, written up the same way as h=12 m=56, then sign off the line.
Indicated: h=4 m=52
